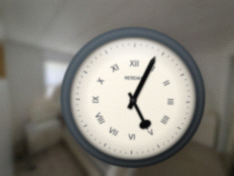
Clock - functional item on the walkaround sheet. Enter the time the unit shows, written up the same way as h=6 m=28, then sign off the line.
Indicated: h=5 m=4
